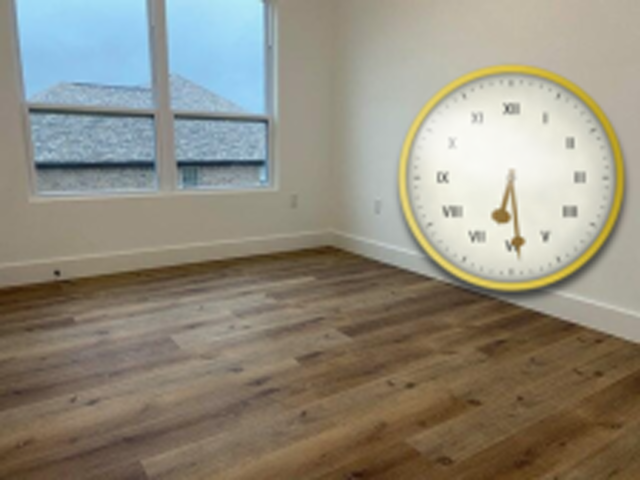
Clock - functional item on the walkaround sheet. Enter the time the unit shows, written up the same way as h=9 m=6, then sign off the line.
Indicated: h=6 m=29
